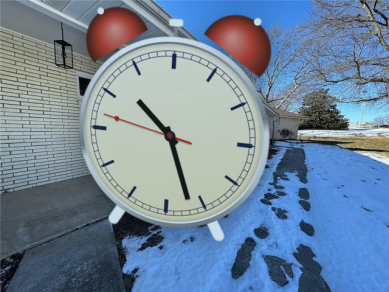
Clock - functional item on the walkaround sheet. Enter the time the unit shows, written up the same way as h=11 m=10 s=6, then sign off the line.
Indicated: h=10 m=26 s=47
